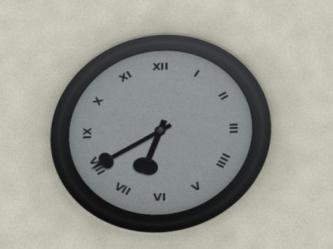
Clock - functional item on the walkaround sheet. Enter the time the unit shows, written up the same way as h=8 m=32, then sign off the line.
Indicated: h=6 m=40
